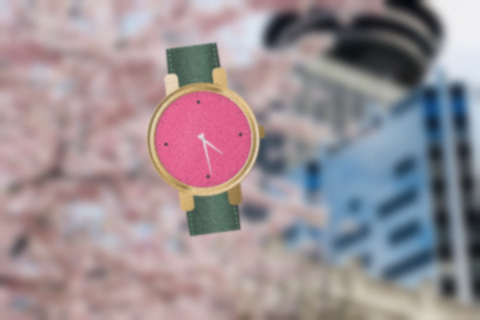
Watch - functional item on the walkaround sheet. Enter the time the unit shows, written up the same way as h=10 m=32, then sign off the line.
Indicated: h=4 m=29
